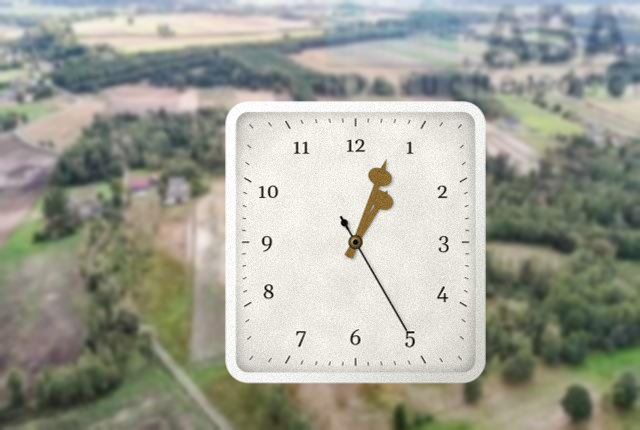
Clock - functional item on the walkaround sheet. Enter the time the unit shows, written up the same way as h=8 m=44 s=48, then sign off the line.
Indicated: h=1 m=3 s=25
